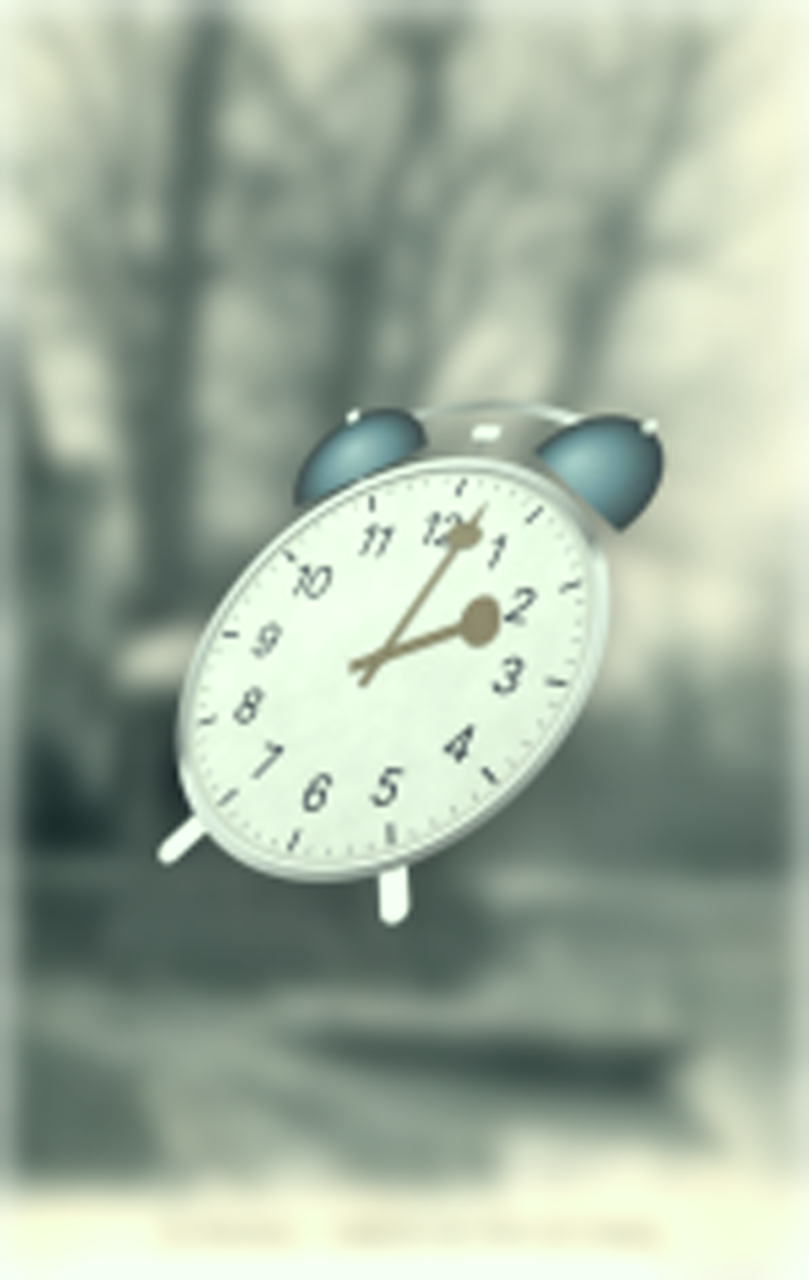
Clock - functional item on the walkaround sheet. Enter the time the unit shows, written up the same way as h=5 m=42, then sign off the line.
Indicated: h=2 m=2
